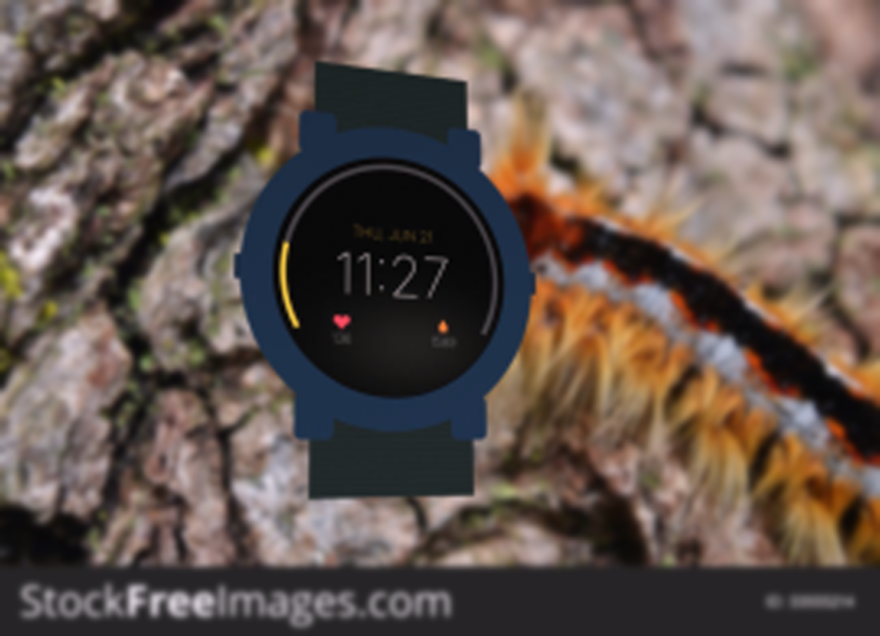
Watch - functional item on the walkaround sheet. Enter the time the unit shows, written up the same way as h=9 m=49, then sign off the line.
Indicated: h=11 m=27
